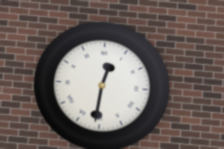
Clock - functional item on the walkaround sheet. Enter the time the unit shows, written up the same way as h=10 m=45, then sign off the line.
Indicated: h=12 m=31
